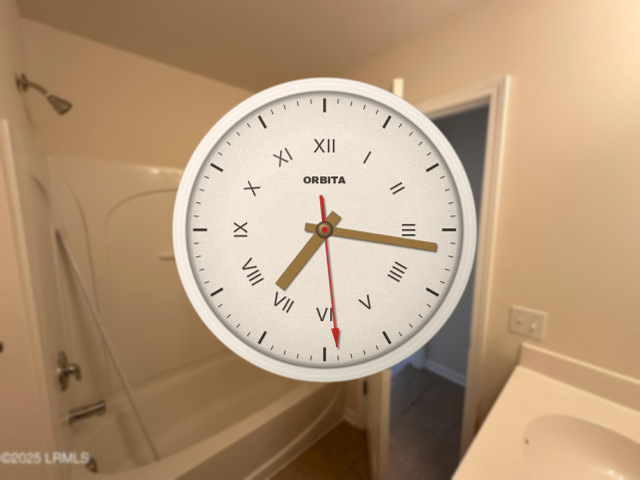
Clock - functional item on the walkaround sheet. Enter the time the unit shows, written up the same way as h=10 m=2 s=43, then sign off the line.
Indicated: h=7 m=16 s=29
